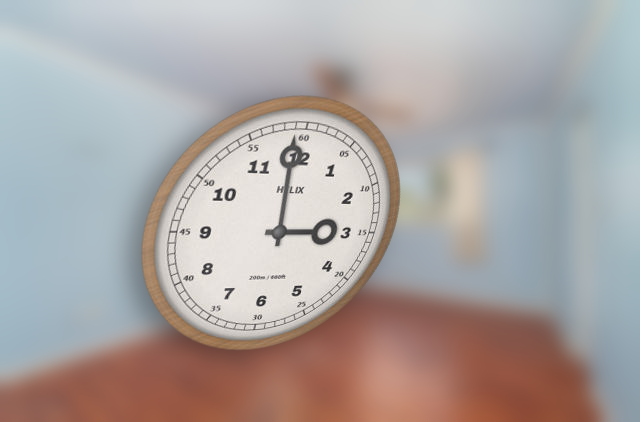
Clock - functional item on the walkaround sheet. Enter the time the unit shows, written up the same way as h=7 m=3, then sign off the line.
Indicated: h=2 m=59
